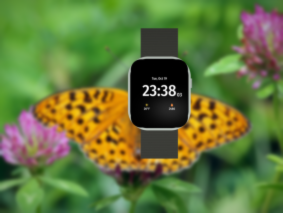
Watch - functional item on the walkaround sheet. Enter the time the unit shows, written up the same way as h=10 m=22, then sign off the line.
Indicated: h=23 m=38
